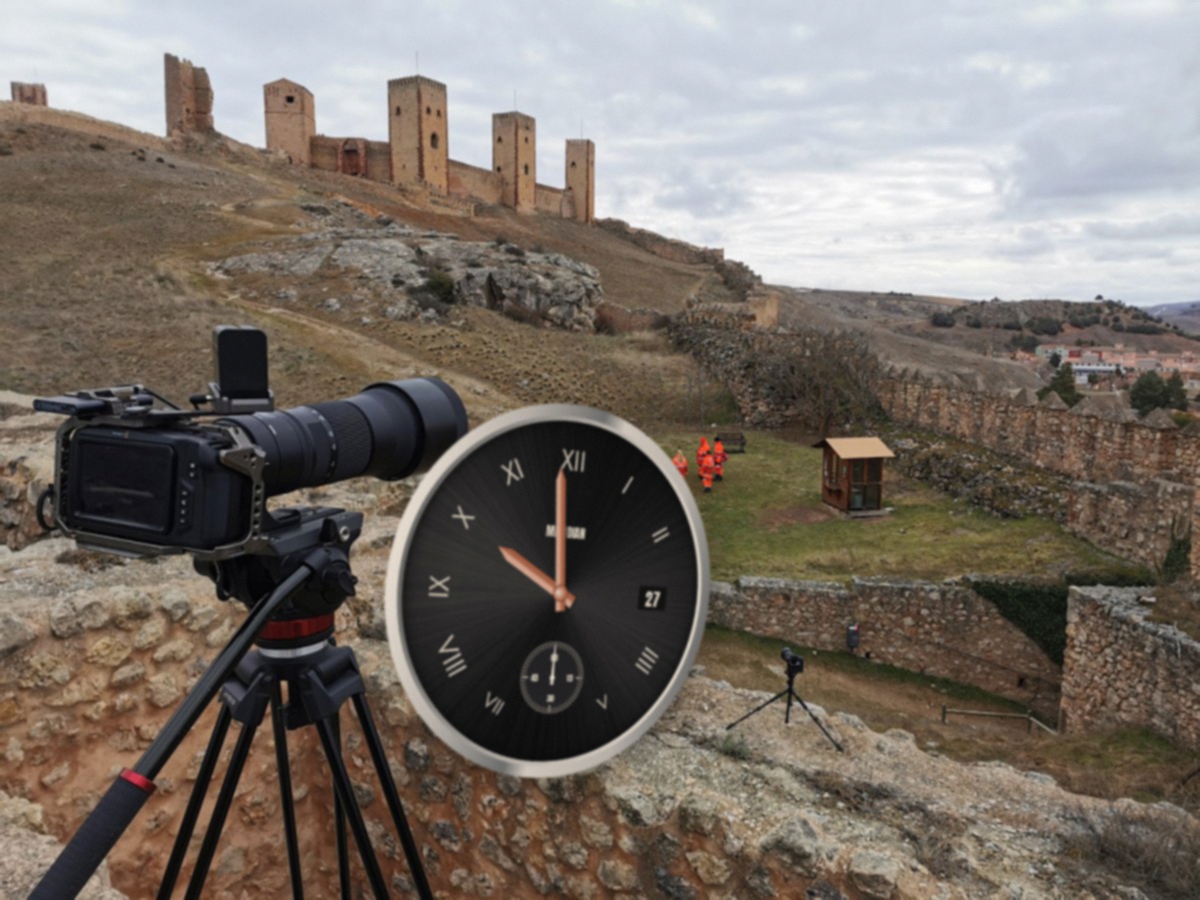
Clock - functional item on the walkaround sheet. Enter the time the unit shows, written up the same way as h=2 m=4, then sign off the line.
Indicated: h=9 m=59
